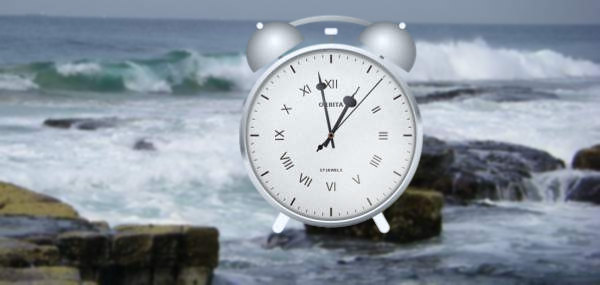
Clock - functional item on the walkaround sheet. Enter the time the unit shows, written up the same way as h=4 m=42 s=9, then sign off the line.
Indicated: h=12 m=58 s=7
